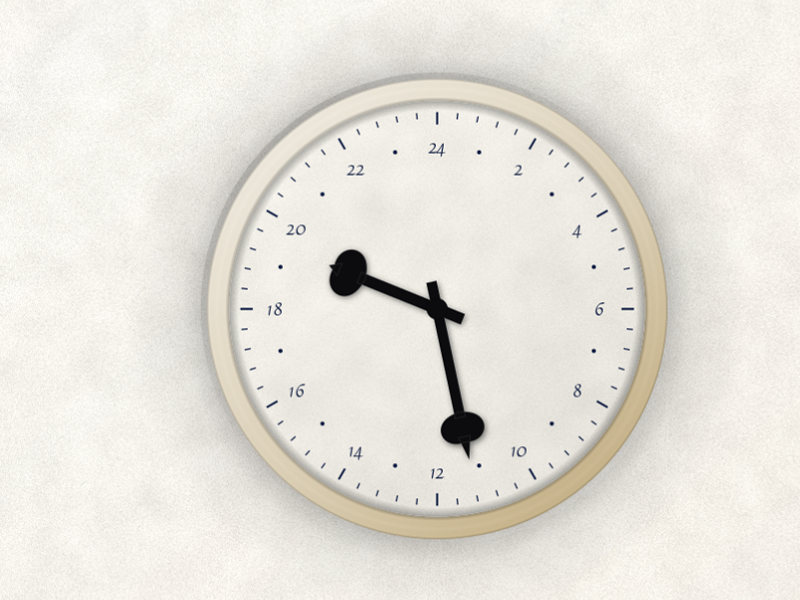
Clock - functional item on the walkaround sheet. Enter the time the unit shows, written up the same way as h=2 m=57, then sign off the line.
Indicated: h=19 m=28
